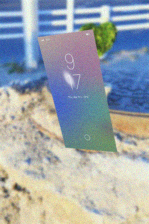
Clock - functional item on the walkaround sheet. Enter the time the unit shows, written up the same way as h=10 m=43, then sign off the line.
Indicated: h=9 m=17
